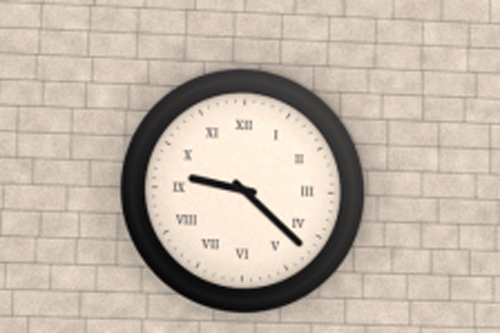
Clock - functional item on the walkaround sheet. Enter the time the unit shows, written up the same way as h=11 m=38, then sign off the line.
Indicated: h=9 m=22
